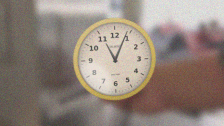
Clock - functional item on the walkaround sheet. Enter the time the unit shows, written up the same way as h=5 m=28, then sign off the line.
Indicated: h=11 m=4
